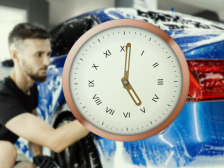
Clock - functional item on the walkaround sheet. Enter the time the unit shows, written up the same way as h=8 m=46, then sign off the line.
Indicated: h=5 m=1
